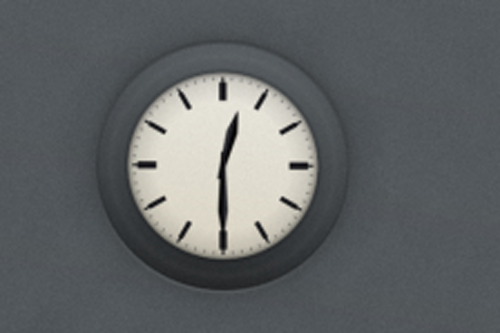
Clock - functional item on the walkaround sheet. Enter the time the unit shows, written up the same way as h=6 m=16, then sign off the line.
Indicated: h=12 m=30
